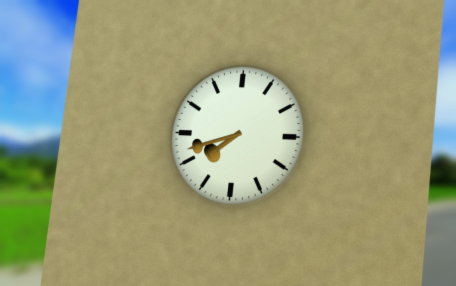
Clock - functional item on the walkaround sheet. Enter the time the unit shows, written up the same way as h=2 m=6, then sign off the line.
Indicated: h=7 m=42
